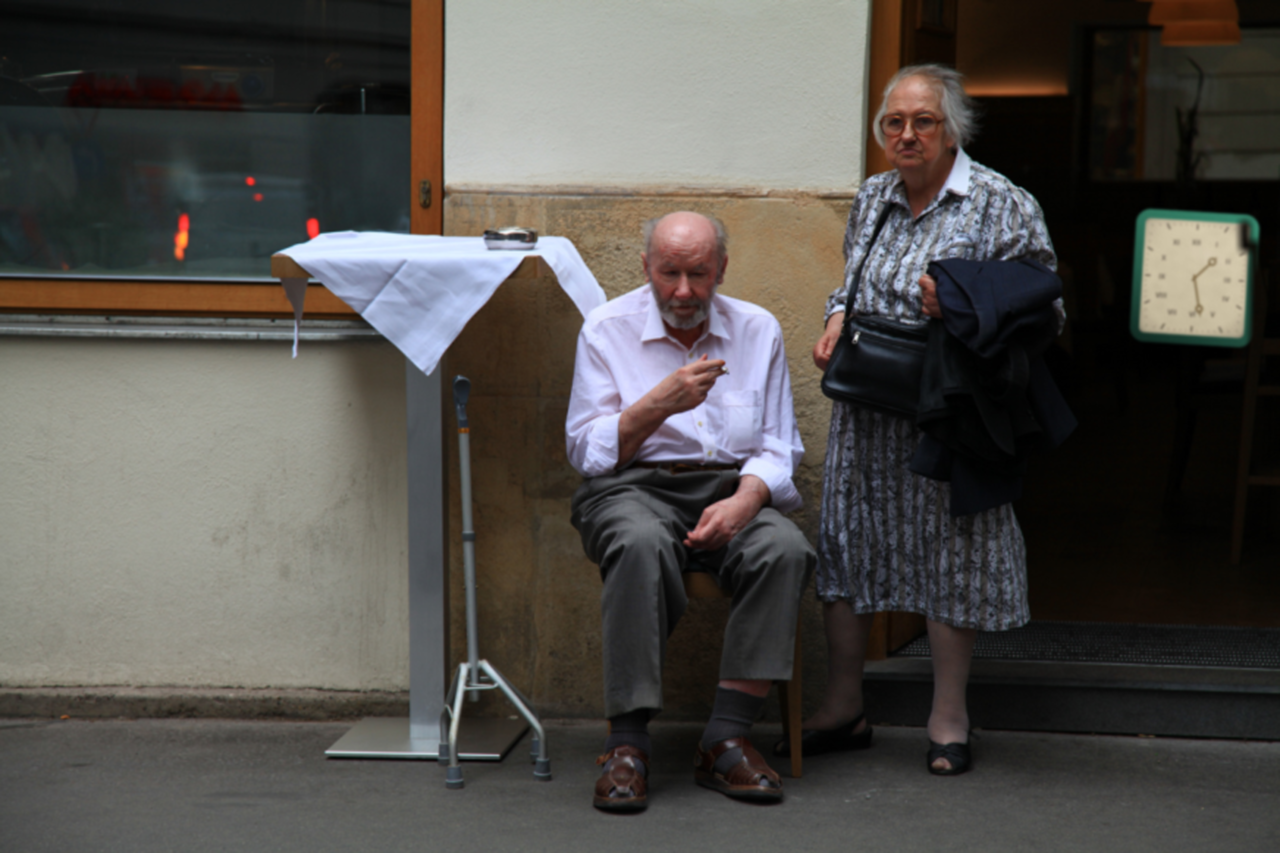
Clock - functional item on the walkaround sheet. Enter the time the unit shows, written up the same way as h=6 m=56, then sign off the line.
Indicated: h=1 m=28
